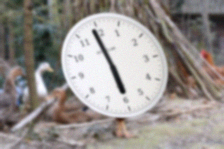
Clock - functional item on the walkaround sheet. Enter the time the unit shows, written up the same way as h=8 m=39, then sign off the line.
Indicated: h=5 m=59
